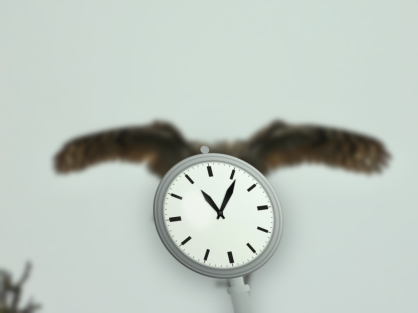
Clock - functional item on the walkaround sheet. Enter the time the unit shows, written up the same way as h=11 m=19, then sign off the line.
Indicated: h=11 m=6
